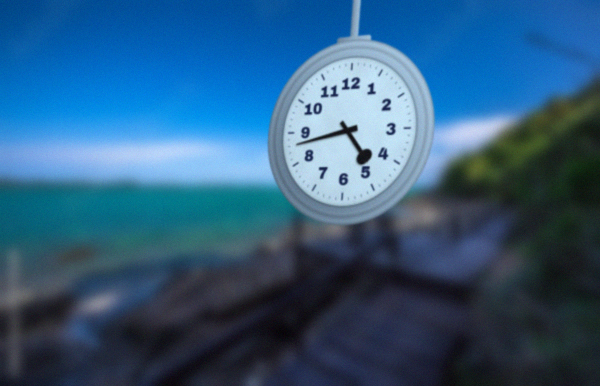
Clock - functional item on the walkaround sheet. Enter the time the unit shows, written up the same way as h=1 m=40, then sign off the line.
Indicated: h=4 m=43
